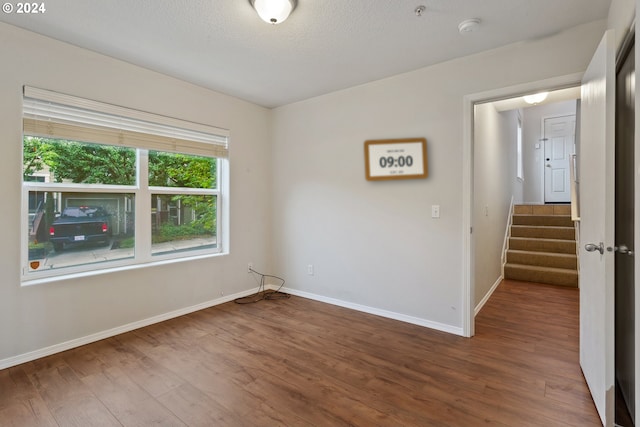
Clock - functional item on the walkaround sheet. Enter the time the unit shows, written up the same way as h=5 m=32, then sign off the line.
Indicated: h=9 m=0
